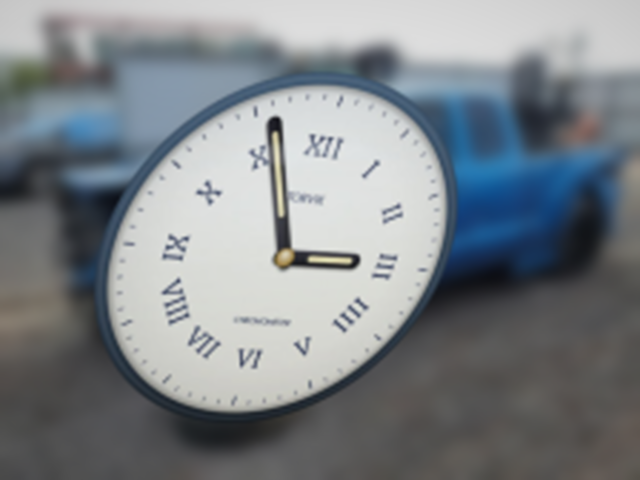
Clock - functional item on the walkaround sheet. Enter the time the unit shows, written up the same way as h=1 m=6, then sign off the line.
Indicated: h=2 m=56
